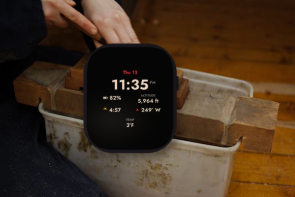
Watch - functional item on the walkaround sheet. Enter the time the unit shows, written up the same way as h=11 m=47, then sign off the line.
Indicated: h=11 m=35
